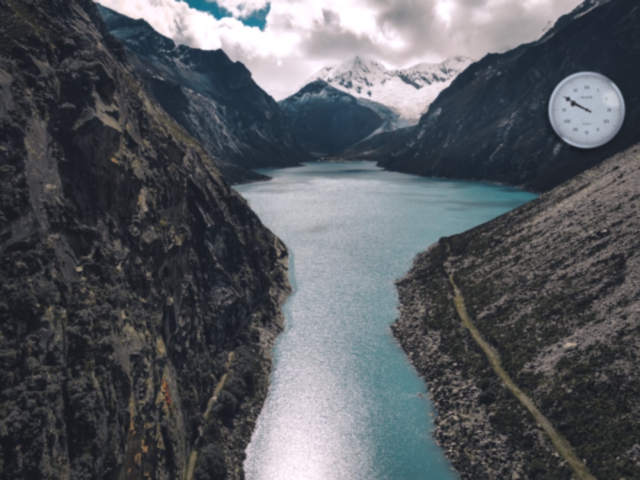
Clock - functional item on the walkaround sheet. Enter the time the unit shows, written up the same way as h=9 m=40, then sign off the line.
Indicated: h=9 m=50
